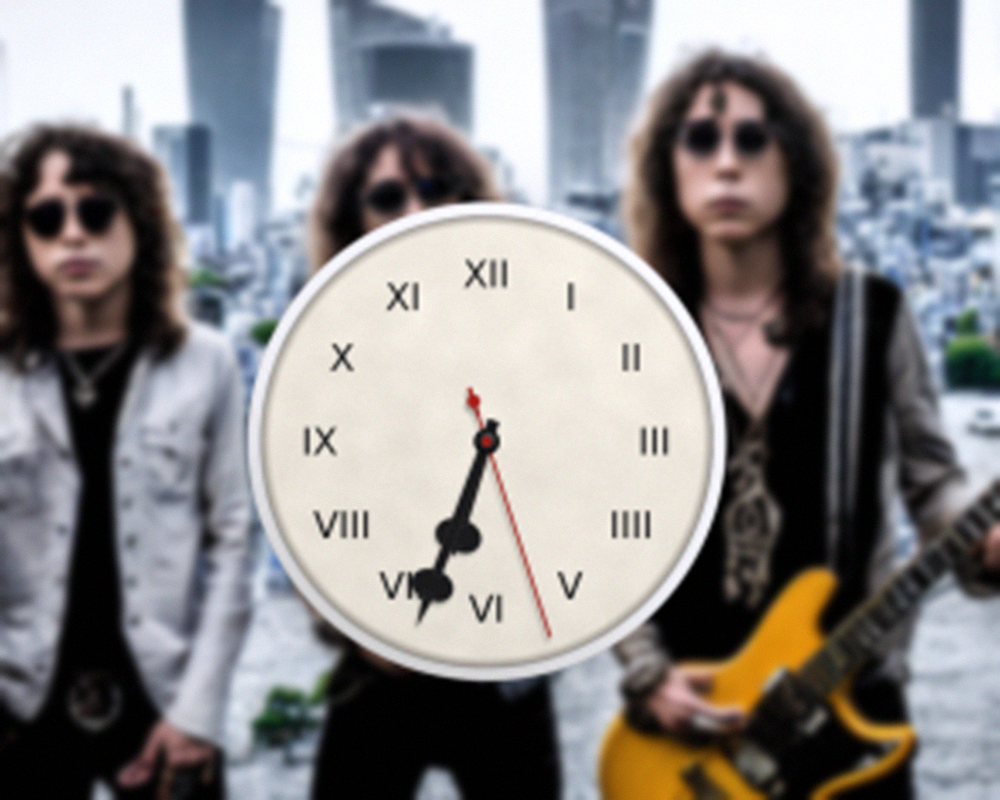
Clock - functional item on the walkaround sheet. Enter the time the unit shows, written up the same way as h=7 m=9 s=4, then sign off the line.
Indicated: h=6 m=33 s=27
